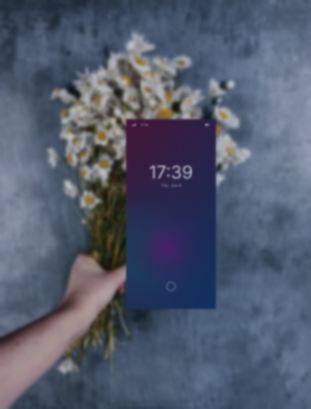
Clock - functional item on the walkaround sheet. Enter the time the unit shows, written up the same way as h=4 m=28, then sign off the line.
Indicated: h=17 m=39
